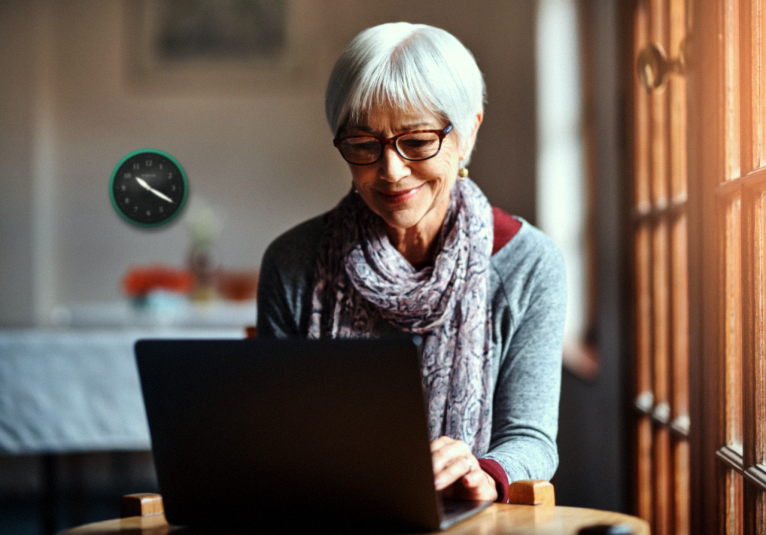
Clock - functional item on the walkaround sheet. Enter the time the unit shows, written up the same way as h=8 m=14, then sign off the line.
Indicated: h=10 m=20
